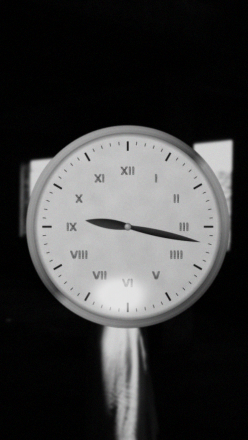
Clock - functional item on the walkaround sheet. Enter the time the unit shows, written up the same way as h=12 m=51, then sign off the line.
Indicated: h=9 m=17
